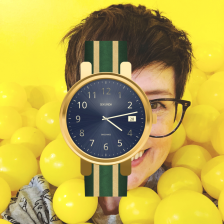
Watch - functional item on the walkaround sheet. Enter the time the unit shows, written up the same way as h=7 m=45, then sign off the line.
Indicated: h=4 m=13
